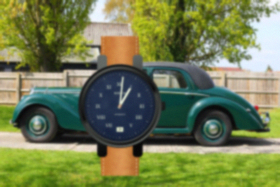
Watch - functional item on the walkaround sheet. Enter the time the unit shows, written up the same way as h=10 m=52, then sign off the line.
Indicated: h=1 m=1
